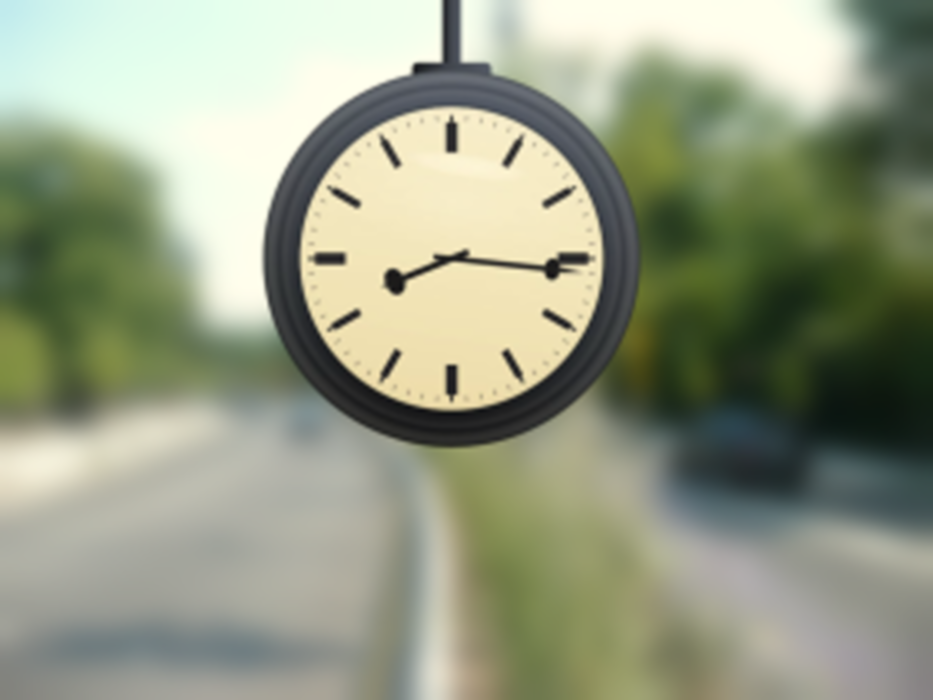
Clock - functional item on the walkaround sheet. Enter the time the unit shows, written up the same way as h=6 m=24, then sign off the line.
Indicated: h=8 m=16
